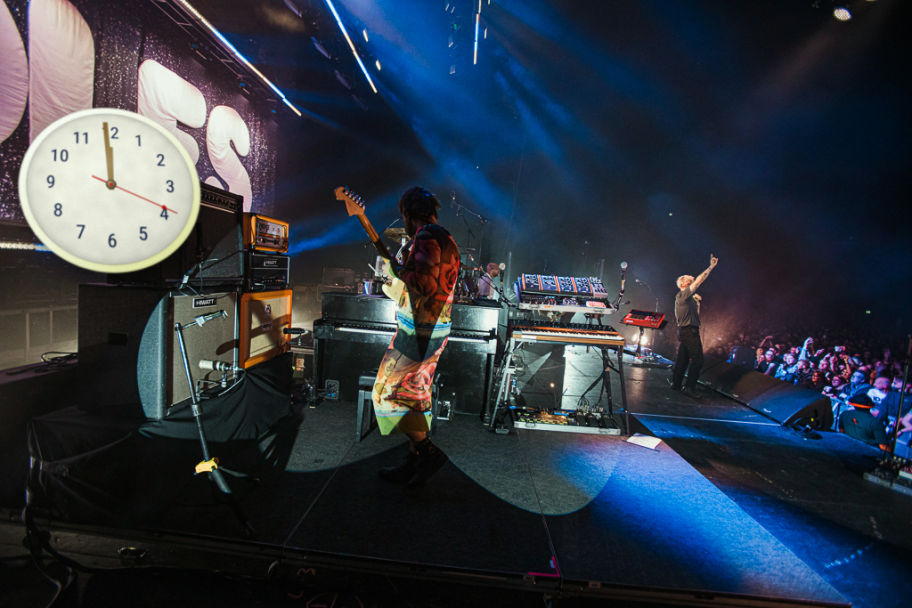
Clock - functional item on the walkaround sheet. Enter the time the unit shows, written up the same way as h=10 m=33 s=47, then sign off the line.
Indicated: h=11 m=59 s=19
